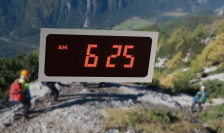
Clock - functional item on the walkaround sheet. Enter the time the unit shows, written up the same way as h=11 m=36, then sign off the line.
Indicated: h=6 m=25
